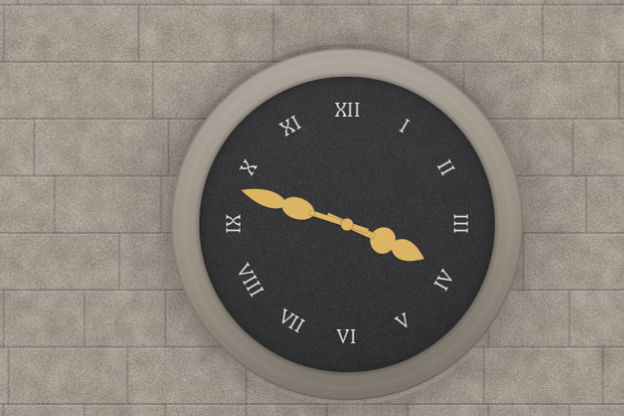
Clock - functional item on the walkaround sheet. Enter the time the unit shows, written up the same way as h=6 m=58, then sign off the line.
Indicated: h=3 m=48
